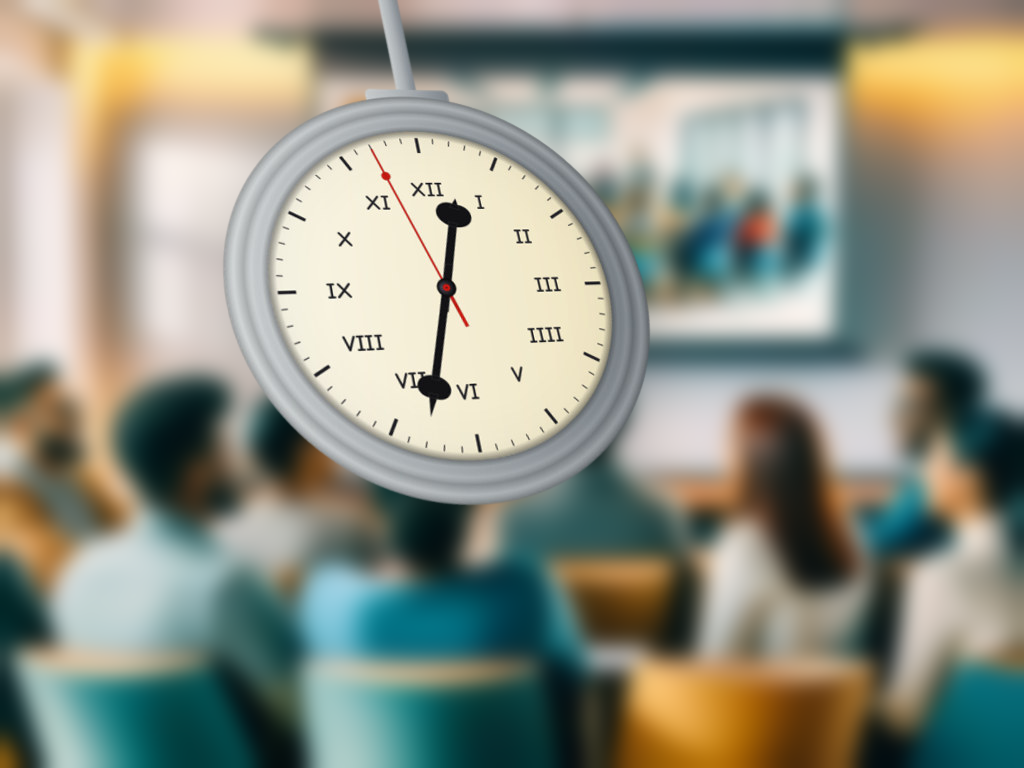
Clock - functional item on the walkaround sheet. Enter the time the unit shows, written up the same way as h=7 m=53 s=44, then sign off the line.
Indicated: h=12 m=32 s=57
